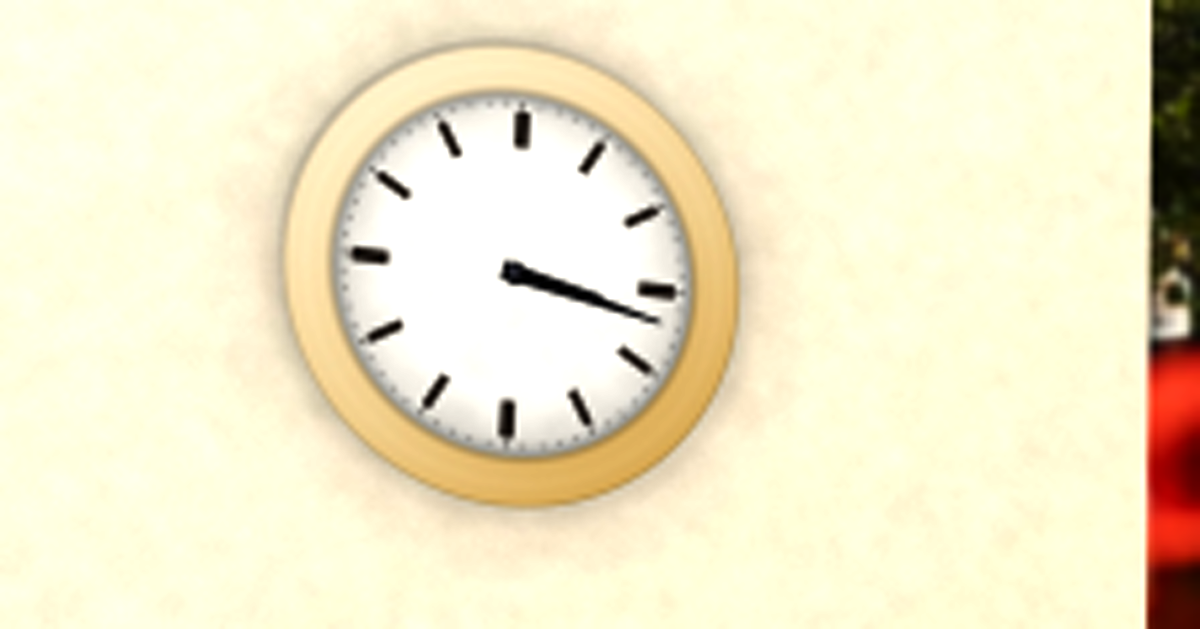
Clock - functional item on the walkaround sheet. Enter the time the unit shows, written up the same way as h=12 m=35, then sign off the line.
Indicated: h=3 m=17
